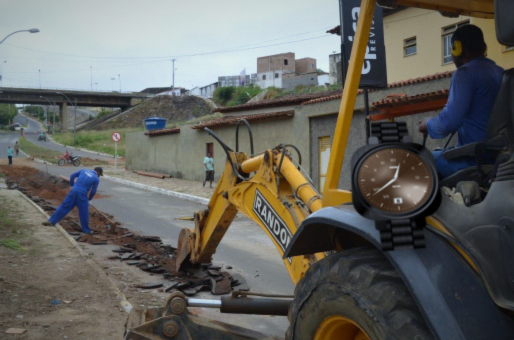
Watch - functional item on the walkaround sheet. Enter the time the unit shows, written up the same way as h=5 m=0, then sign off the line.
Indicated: h=12 m=39
